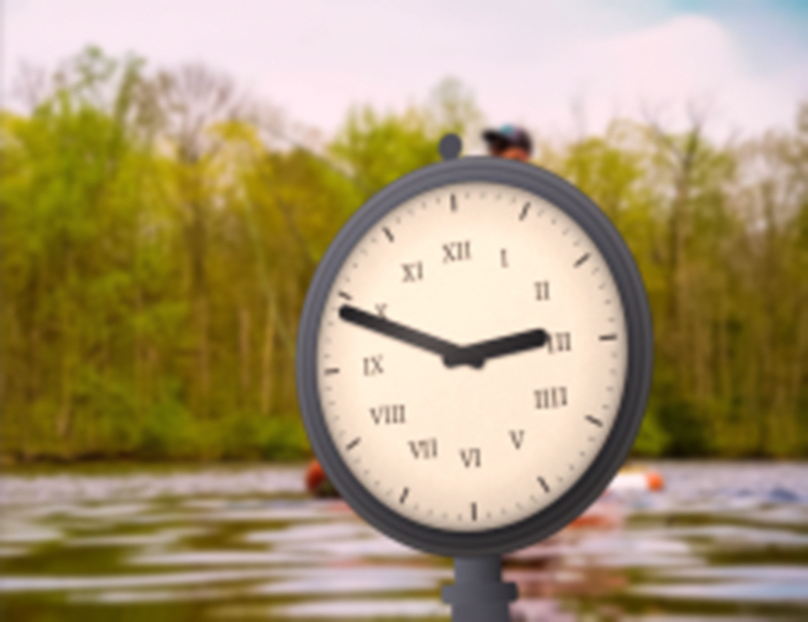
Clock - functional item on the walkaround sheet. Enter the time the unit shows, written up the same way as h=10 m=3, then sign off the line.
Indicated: h=2 m=49
